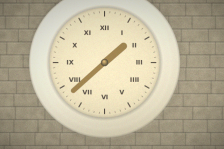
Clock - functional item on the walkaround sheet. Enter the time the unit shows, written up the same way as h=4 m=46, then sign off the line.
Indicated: h=1 m=38
